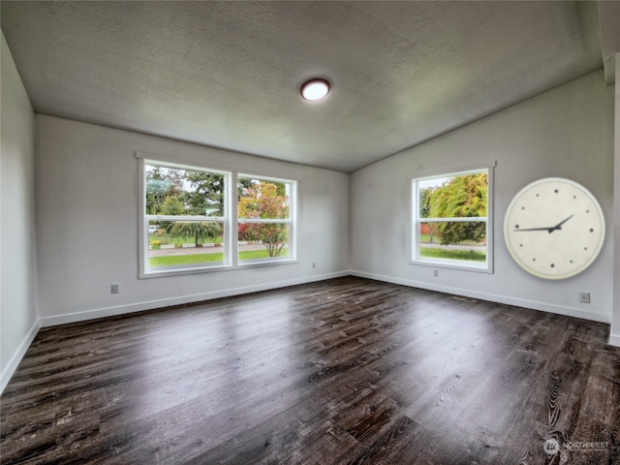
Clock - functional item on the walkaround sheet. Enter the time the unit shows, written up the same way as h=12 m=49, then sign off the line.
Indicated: h=1 m=44
